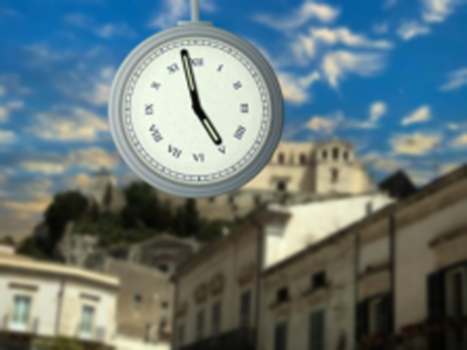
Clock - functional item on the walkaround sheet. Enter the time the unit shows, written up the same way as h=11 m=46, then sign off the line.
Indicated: h=4 m=58
